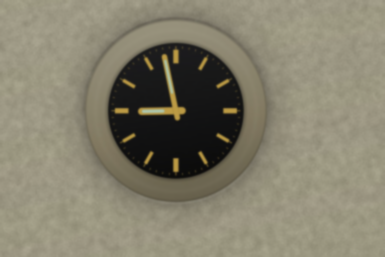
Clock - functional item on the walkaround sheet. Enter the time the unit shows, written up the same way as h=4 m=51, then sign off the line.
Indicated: h=8 m=58
